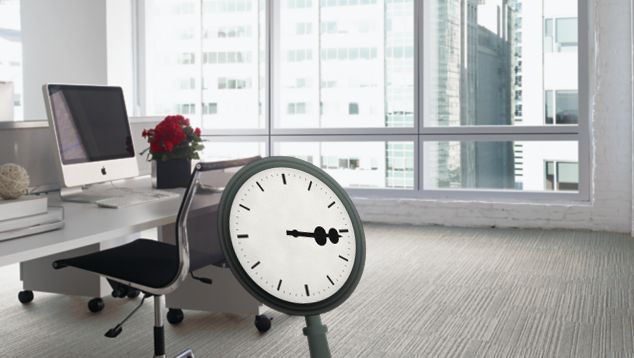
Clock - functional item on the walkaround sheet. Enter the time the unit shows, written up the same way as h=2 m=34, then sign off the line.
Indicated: h=3 m=16
